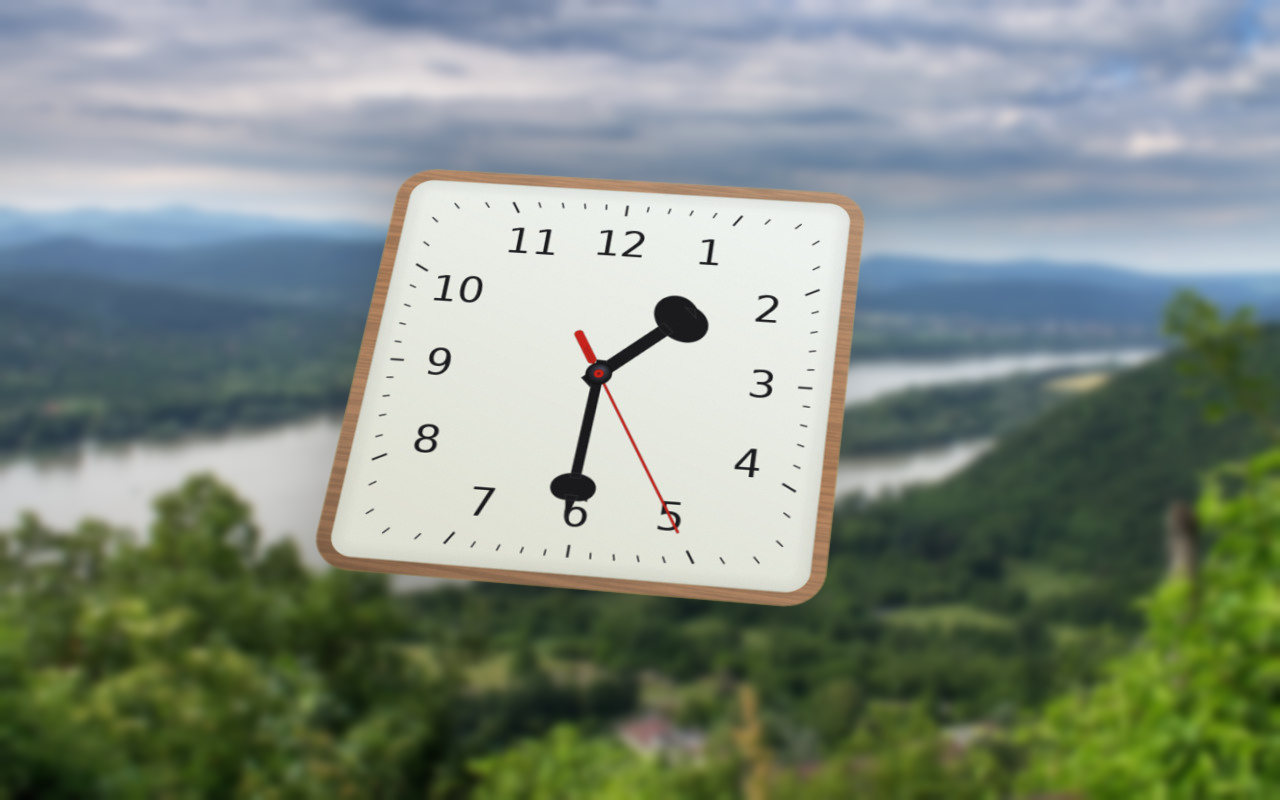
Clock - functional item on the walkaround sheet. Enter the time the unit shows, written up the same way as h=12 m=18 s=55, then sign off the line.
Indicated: h=1 m=30 s=25
